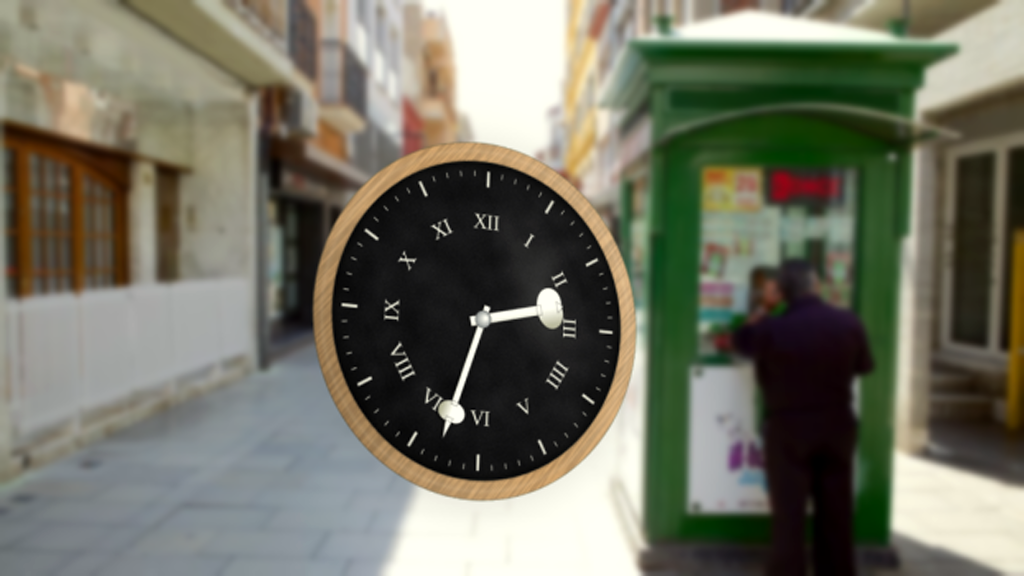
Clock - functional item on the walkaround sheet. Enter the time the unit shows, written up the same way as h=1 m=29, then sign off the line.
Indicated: h=2 m=33
